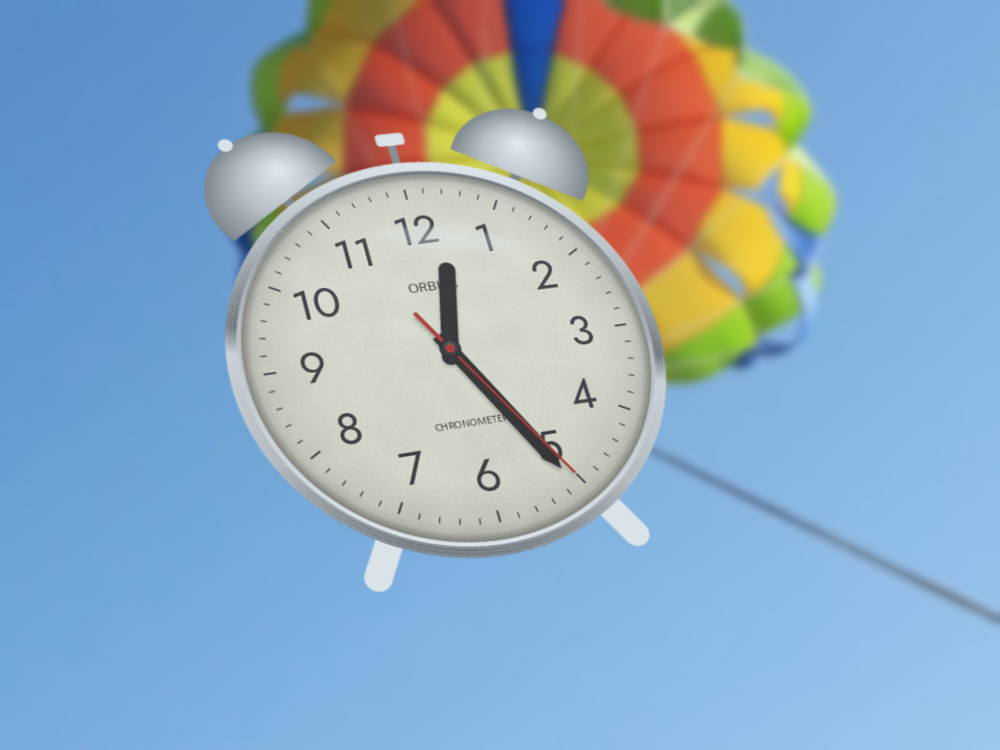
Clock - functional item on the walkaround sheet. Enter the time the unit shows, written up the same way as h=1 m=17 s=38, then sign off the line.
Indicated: h=12 m=25 s=25
